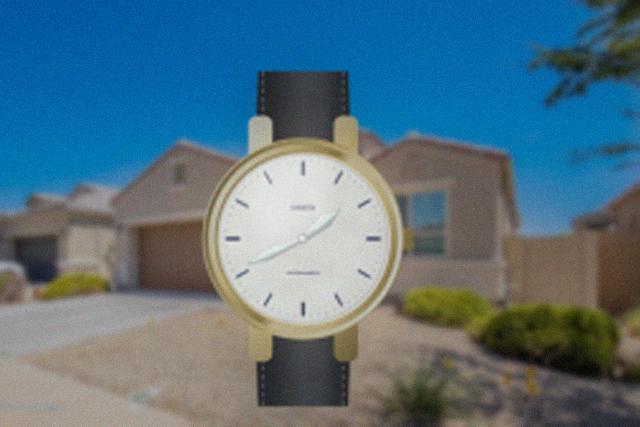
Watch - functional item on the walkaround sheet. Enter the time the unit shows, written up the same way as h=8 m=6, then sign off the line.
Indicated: h=1 m=41
